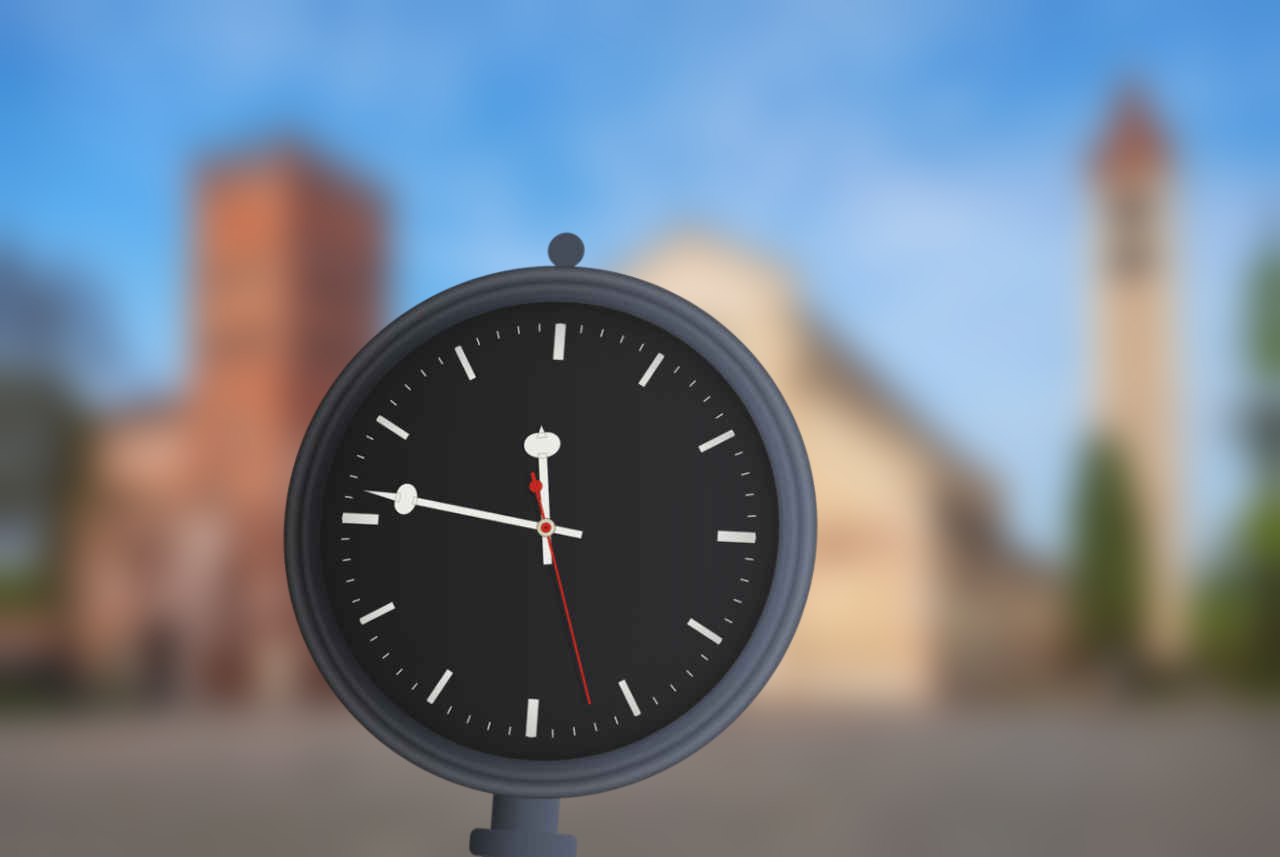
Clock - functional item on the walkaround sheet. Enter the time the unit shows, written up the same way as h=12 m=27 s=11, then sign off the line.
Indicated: h=11 m=46 s=27
